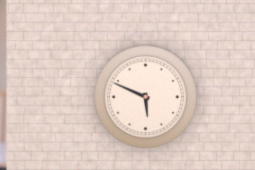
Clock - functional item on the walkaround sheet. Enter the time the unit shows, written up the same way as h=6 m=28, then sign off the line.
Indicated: h=5 m=49
